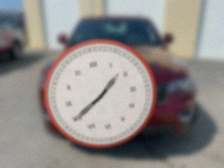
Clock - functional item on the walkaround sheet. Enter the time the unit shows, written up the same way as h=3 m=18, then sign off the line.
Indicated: h=1 m=40
